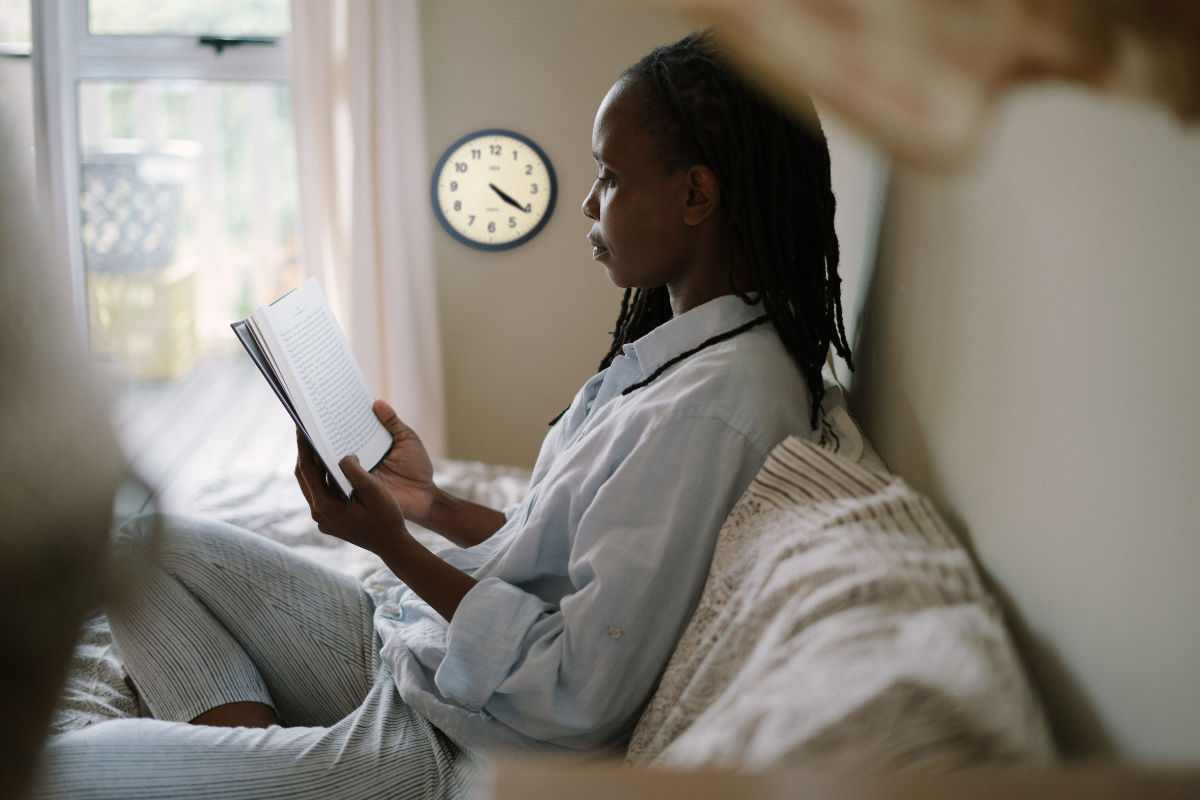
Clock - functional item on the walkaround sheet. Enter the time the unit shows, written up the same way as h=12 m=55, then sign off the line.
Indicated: h=4 m=21
